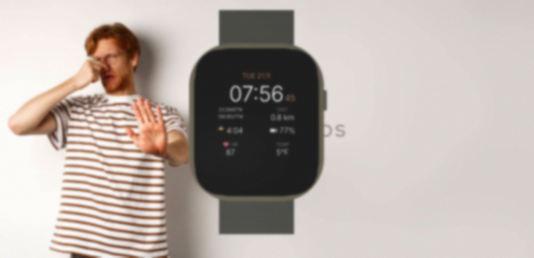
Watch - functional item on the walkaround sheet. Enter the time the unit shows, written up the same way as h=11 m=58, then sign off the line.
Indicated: h=7 m=56
